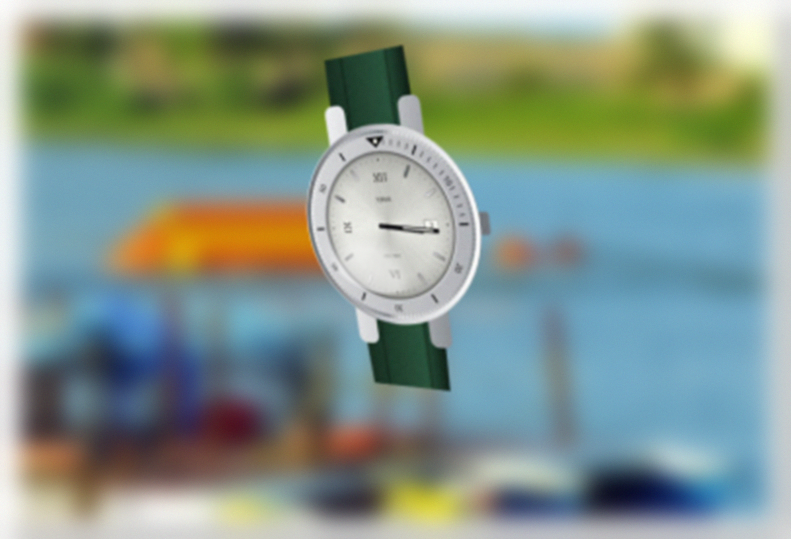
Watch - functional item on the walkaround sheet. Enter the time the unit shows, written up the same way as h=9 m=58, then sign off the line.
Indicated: h=3 m=16
